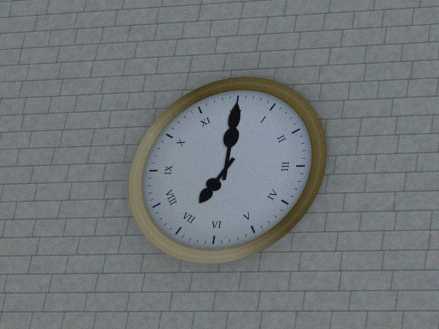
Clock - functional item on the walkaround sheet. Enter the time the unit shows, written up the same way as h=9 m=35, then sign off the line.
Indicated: h=7 m=0
